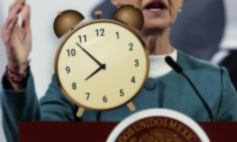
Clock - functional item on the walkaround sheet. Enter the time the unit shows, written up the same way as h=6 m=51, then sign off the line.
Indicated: h=7 m=53
